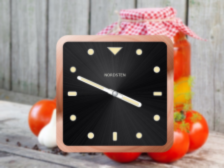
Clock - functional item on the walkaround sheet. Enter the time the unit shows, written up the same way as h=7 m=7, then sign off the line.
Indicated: h=3 m=49
